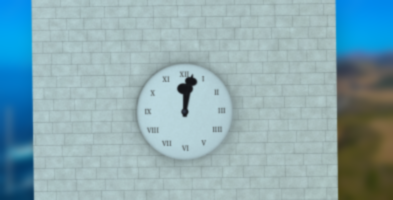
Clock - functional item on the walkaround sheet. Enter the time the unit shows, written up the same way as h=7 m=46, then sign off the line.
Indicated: h=12 m=2
